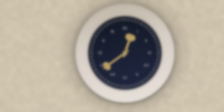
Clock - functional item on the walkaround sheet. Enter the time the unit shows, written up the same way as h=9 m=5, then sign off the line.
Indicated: h=12 m=39
